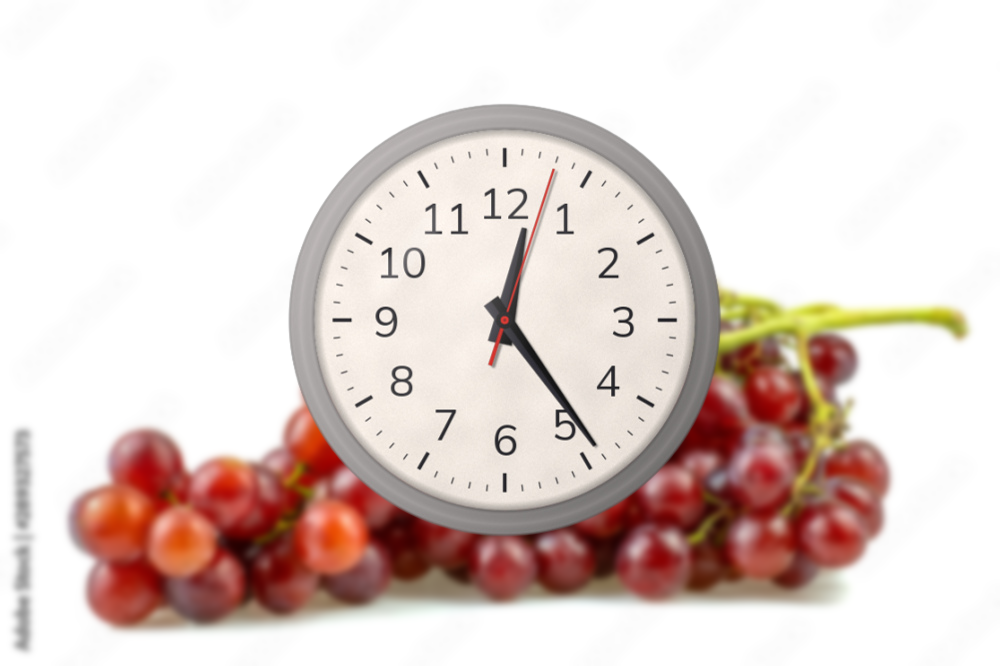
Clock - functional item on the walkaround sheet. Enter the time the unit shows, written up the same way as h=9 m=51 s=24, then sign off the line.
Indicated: h=12 m=24 s=3
